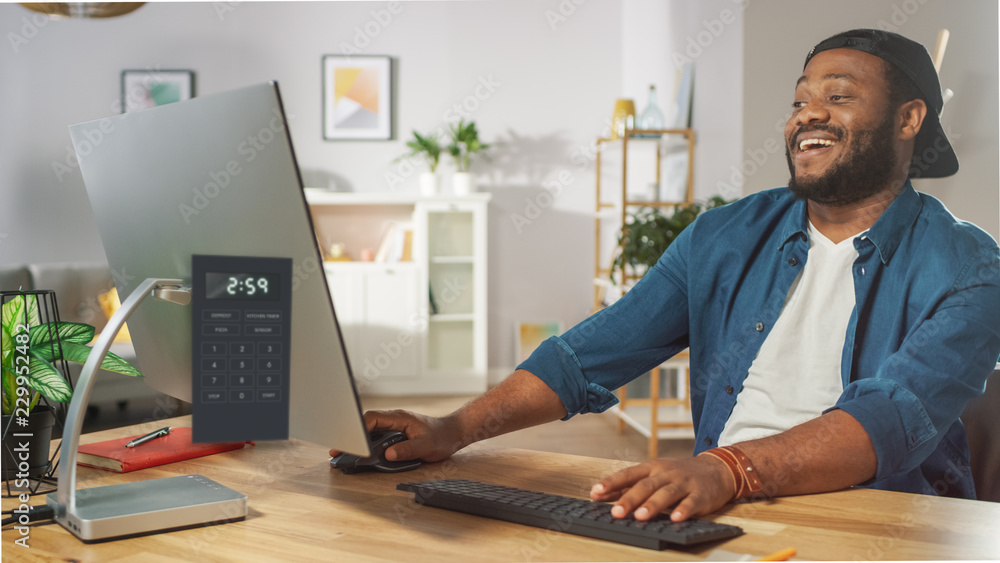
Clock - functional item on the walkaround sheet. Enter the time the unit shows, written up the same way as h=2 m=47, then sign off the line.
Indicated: h=2 m=59
